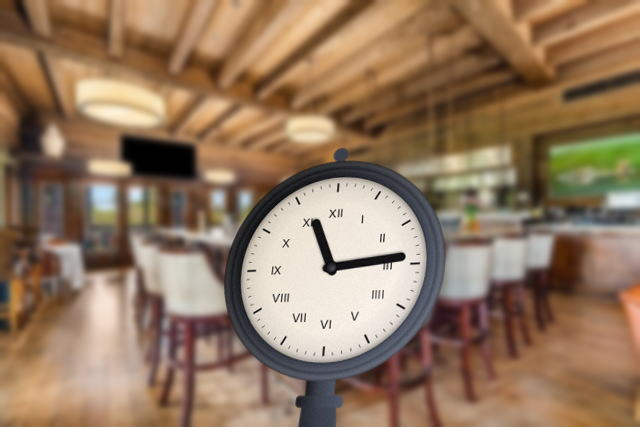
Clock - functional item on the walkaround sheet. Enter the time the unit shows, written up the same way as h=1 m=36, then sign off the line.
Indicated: h=11 m=14
